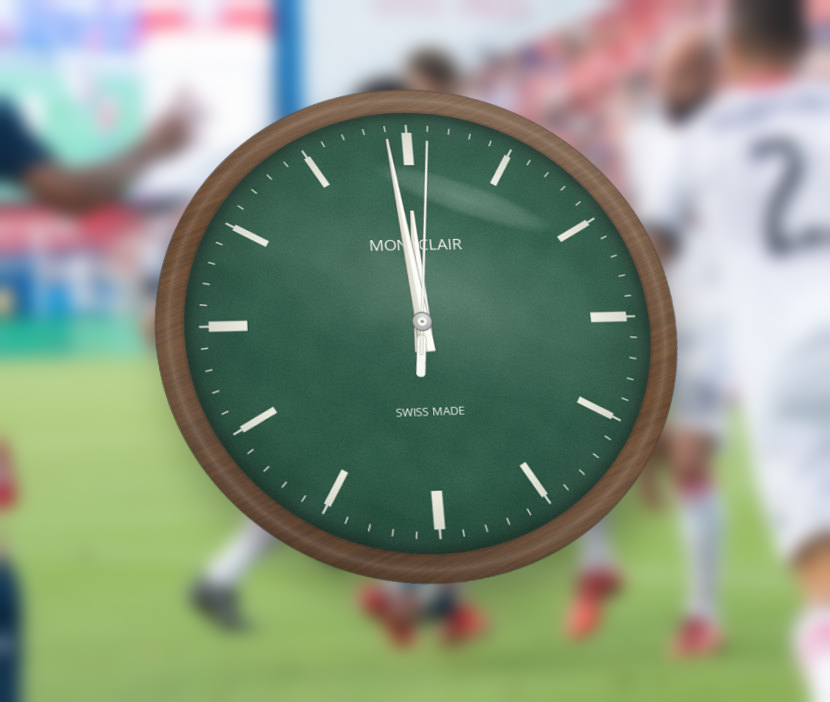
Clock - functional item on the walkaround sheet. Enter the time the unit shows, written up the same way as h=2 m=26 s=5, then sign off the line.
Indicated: h=11 m=59 s=1
